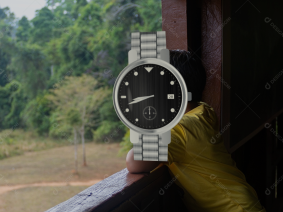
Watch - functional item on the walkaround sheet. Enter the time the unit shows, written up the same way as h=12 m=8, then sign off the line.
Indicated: h=8 m=42
